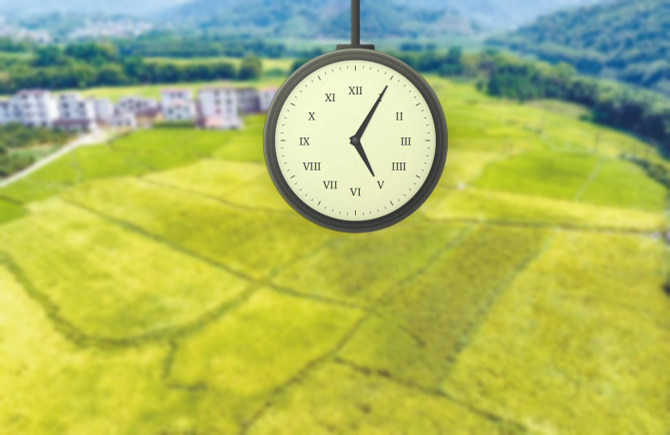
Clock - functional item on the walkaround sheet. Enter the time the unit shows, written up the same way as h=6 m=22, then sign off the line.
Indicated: h=5 m=5
